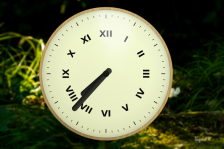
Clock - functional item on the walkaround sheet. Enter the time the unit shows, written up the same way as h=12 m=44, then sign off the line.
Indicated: h=7 m=37
